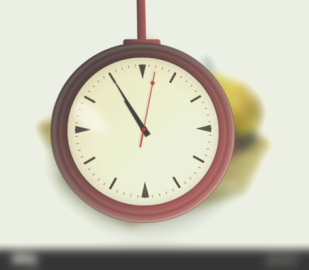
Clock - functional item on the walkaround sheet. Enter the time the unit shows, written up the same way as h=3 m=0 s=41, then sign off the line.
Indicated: h=10 m=55 s=2
